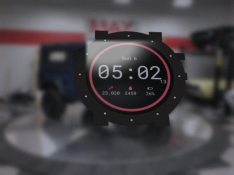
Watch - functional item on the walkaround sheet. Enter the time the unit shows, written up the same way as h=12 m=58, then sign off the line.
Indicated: h=5 m=2
